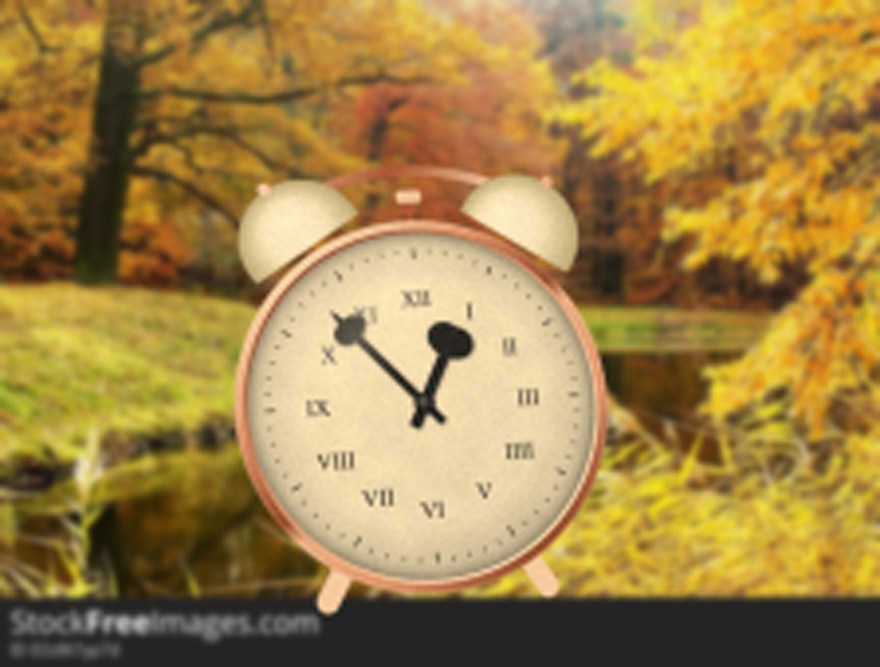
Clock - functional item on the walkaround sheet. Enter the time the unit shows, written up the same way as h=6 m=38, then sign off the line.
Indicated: h=12 m=53
